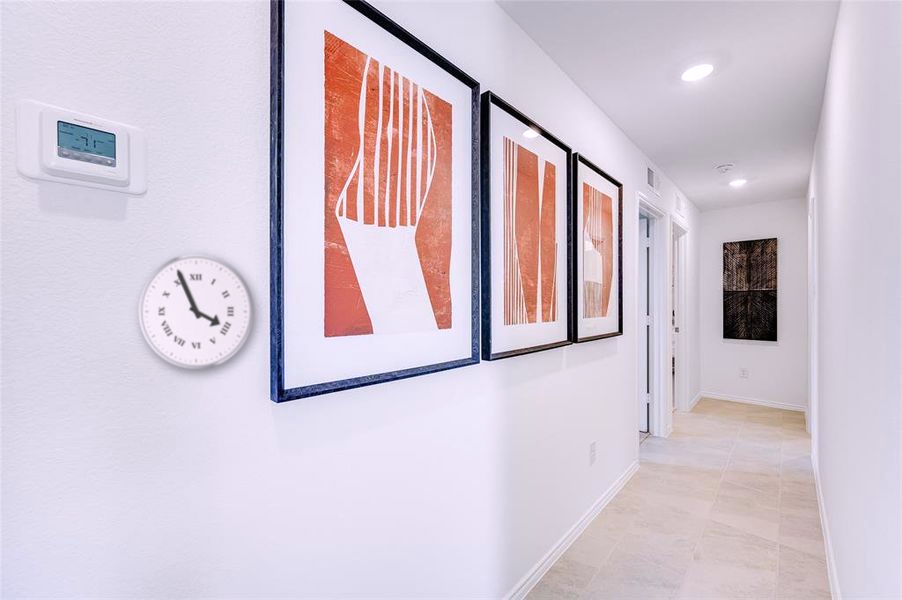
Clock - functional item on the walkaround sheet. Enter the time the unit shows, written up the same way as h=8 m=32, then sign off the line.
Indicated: h=3 m=56
